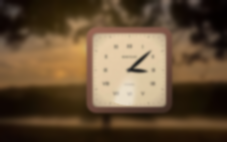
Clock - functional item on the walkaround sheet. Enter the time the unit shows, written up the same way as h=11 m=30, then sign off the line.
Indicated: h=3 m=8
